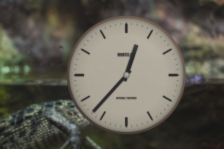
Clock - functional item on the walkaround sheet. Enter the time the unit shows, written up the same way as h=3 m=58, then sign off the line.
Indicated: h=12 m=37
